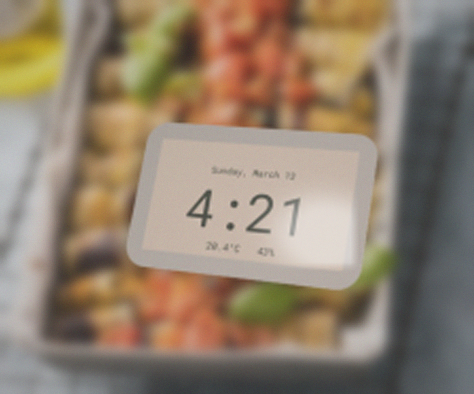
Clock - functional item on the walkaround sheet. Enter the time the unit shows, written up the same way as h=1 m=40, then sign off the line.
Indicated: h=4 m=21
